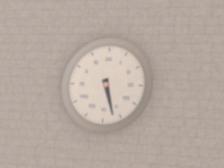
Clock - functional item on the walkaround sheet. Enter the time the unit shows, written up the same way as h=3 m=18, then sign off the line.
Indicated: h=5 m=27
